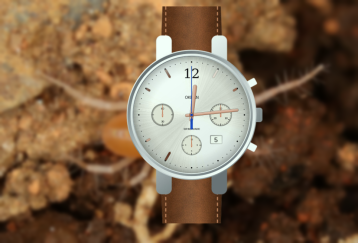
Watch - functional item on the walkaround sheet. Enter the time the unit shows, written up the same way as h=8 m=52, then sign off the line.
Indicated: h=12 m=14
